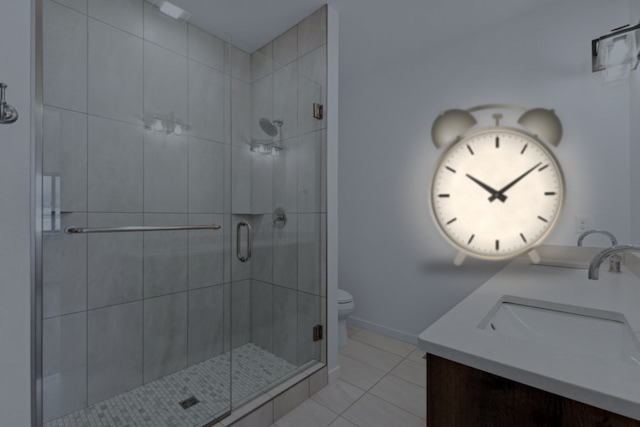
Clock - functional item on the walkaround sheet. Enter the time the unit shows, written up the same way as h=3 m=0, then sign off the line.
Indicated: h=10 m=9
